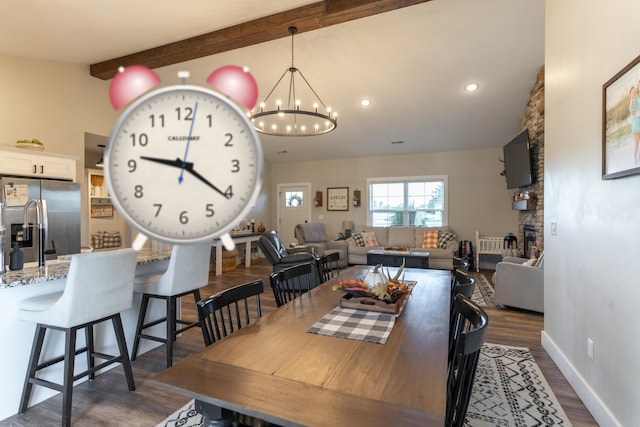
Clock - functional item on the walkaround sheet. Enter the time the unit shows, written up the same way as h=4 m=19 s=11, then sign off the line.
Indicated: h=9 m=21 s=2
